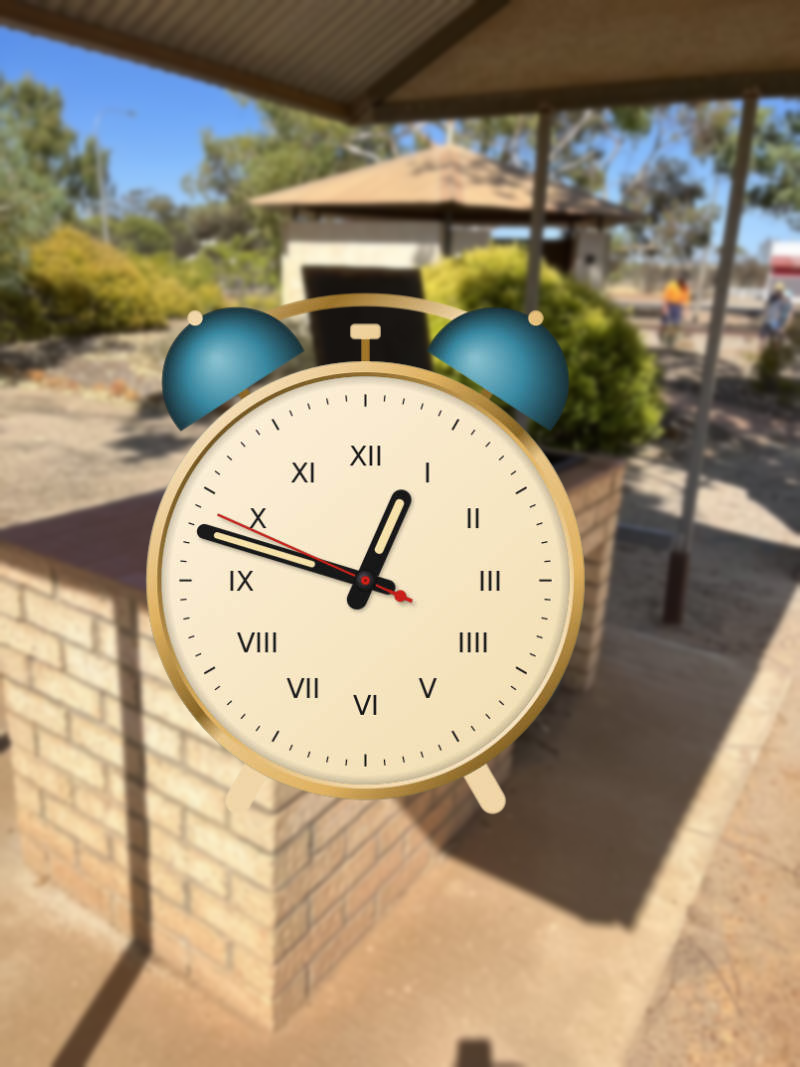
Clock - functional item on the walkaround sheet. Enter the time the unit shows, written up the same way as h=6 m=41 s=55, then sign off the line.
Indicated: h=12 m=47 s=49
